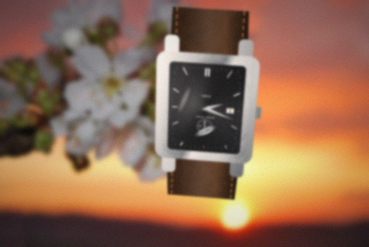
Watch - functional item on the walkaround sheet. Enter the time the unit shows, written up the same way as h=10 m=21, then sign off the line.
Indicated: h=2 m=18
